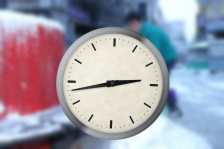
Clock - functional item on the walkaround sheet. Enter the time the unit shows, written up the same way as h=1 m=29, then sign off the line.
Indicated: h=2 m=43
